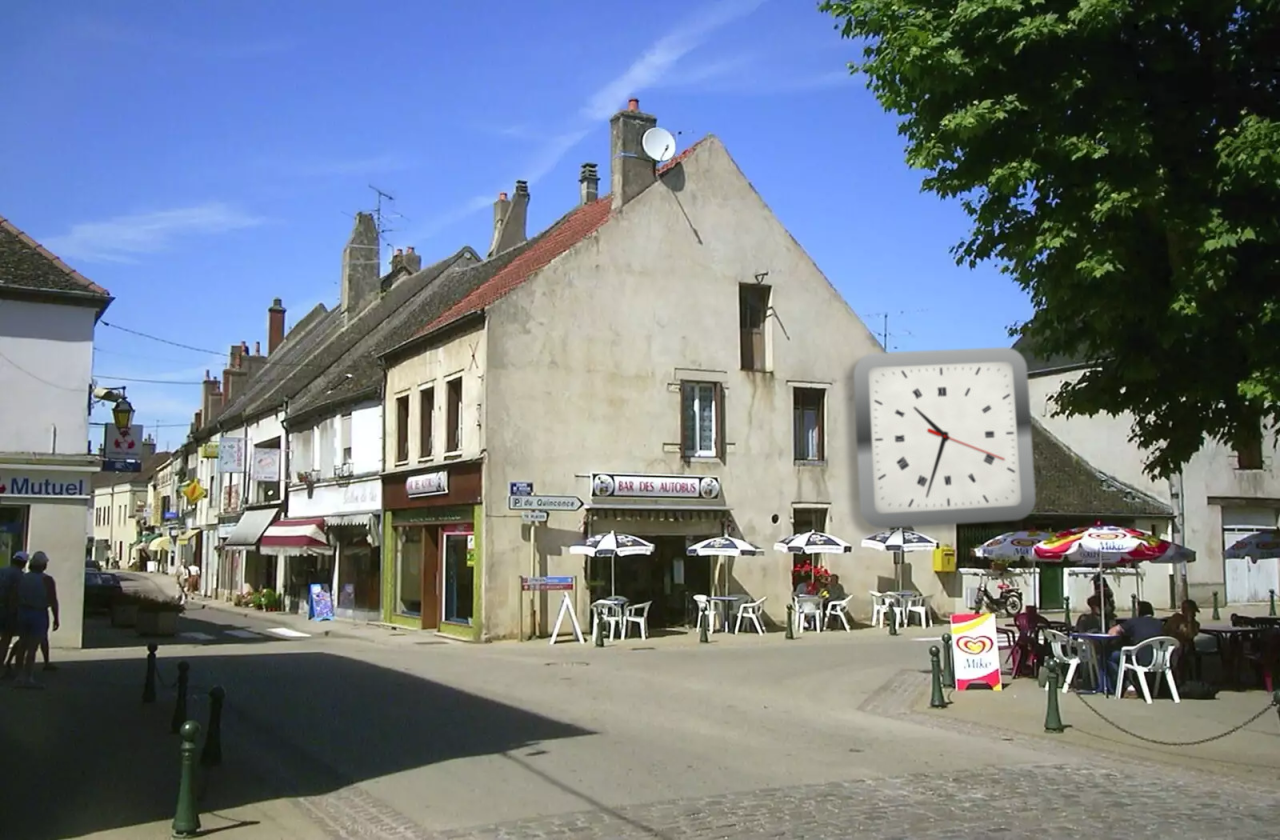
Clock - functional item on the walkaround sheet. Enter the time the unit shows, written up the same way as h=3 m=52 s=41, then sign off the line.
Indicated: h=10 m=33 s=19
